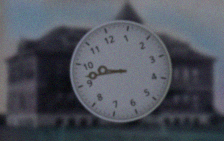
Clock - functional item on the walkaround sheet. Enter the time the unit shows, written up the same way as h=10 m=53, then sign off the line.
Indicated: h=9 m=47
